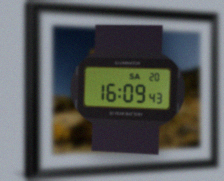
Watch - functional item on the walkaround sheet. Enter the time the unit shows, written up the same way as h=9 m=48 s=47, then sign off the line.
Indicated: h=16 m=9 s=43
